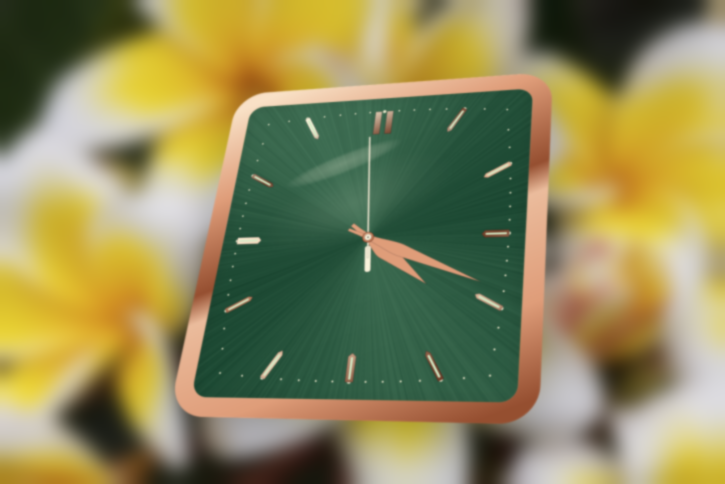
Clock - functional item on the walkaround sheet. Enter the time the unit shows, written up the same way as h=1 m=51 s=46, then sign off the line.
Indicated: h=4 m=18 s=59
